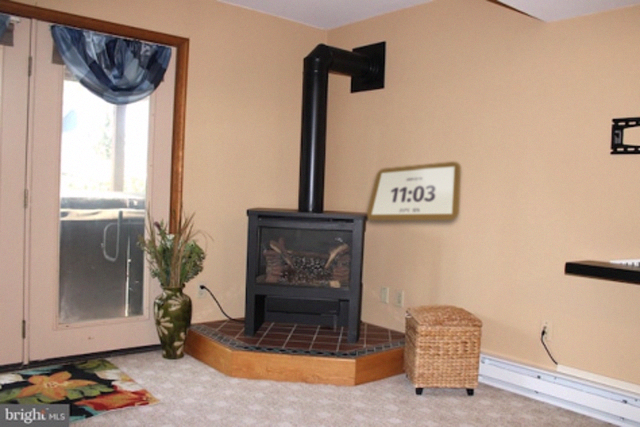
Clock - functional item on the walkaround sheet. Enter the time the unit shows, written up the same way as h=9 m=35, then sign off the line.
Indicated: h=11 m=3
